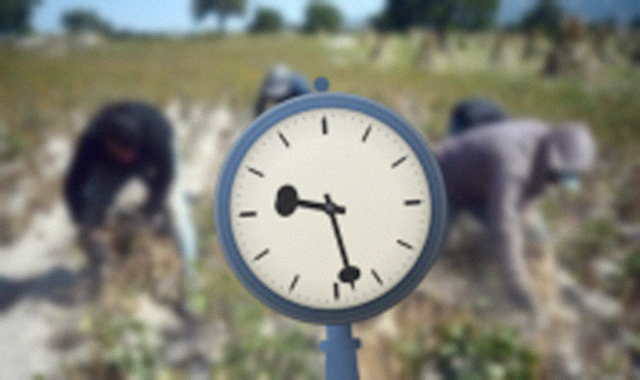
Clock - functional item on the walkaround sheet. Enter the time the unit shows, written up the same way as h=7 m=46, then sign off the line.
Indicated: h=9 m=28
